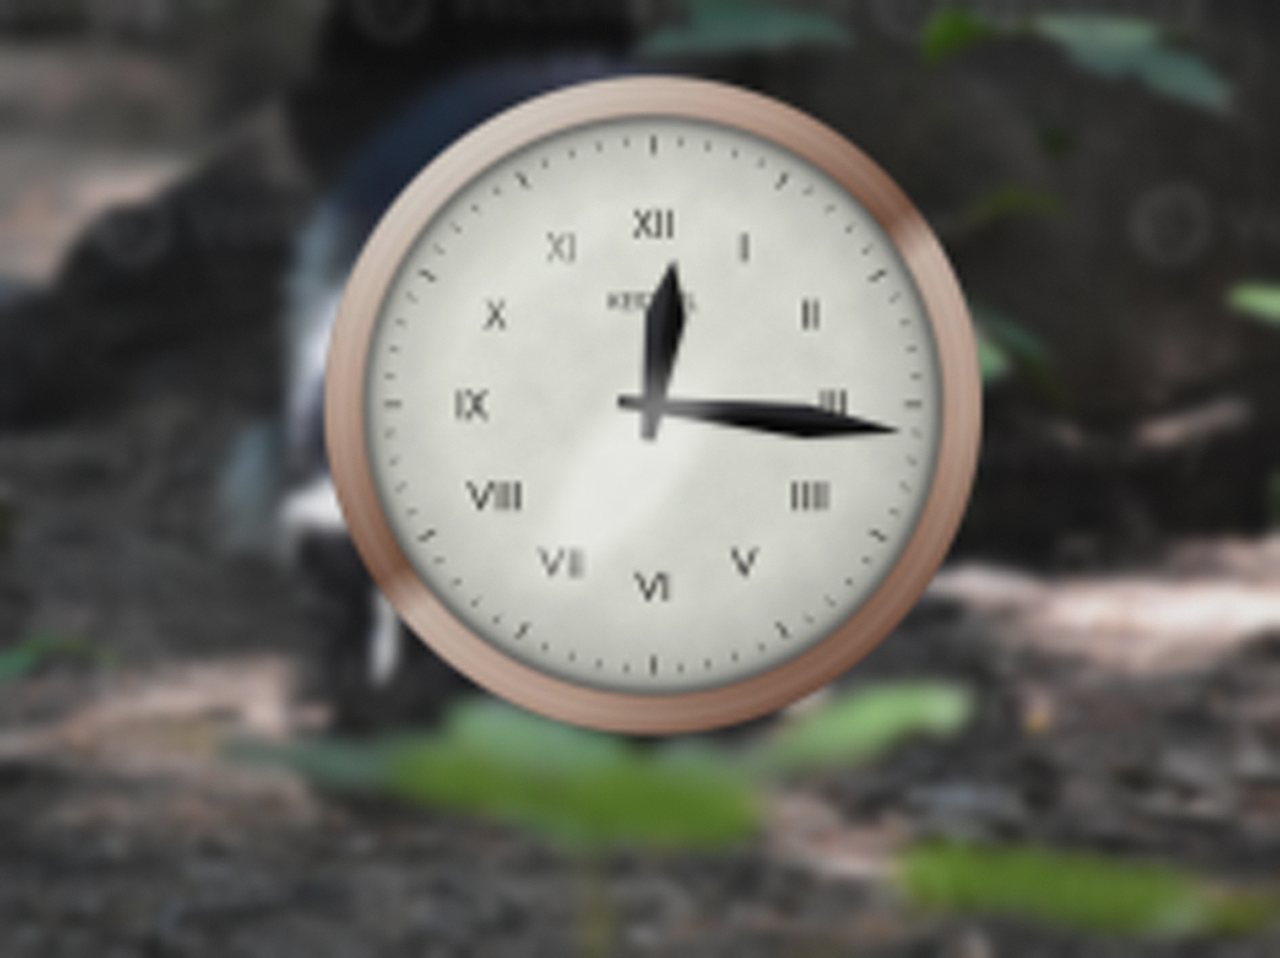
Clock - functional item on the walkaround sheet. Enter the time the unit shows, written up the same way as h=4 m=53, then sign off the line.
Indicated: h=12 m=16
